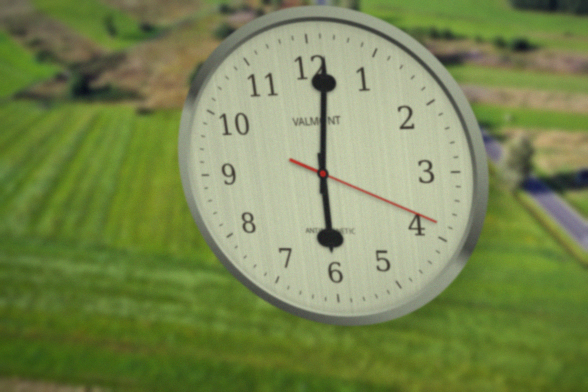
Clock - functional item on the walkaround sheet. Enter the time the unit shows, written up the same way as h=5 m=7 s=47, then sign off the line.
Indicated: h=6 m=1 s=19
